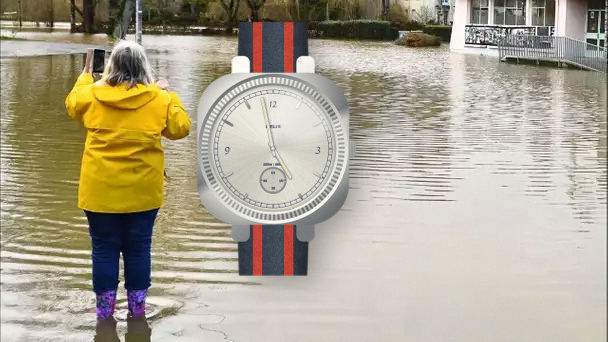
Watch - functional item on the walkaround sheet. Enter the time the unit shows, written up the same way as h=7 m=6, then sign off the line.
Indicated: h=4 m=58
